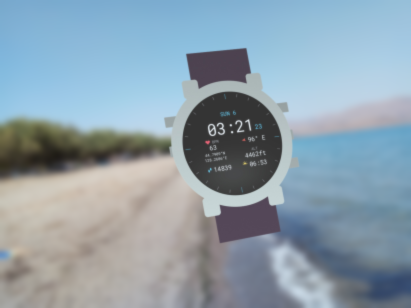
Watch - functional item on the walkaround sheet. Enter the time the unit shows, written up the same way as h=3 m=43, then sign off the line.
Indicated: h=3 m=21
